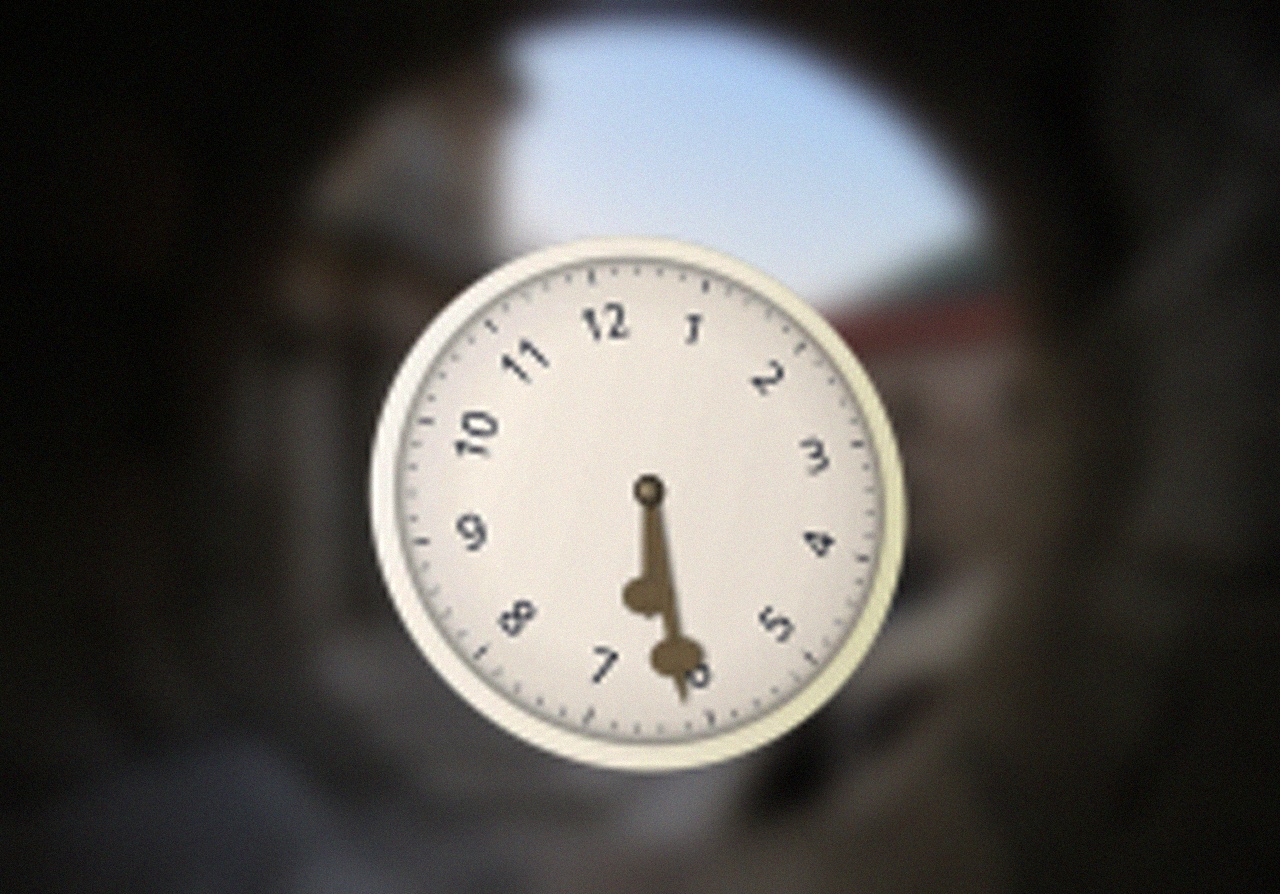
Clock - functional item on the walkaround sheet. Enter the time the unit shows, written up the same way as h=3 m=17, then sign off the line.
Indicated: h=6 m=31
